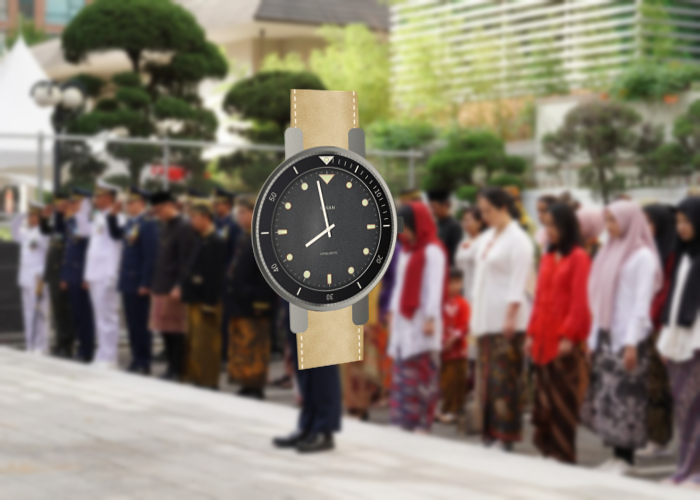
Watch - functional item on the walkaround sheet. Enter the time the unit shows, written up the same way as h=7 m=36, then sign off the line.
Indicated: h=7 m=58
